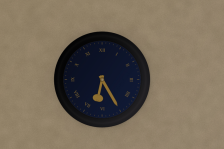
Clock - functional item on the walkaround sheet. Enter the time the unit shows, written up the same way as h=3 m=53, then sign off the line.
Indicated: h=6 m=25
